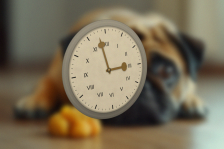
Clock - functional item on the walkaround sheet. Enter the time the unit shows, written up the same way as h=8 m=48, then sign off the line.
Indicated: h=2 m=58
